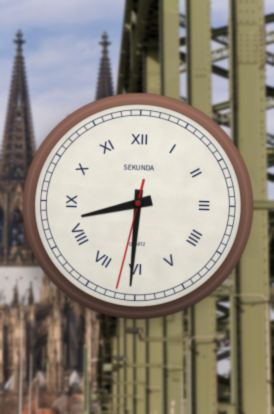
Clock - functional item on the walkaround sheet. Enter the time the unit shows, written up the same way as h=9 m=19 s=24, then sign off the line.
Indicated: h=8 m=30 s=32
